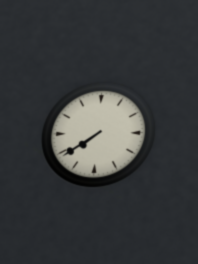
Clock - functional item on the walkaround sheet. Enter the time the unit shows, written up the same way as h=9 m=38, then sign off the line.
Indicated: h=7 m=39
